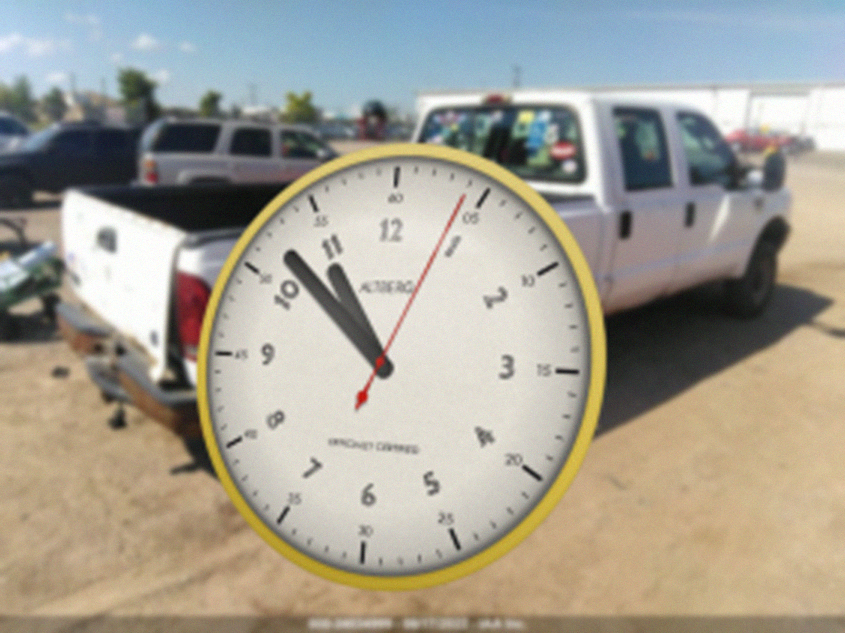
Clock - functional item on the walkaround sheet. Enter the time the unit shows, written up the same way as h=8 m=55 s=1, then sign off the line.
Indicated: h=10 m=52 s=4
